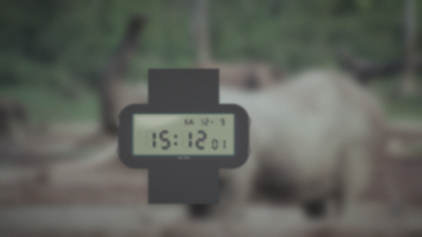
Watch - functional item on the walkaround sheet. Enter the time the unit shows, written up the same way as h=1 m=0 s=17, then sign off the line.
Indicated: h=15 m=12 s=1
